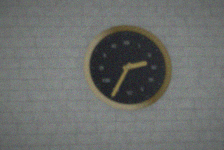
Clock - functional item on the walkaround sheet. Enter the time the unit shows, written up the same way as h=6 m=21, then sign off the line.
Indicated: h=2 m=35
